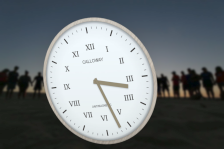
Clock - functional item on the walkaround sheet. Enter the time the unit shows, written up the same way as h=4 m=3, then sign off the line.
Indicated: h=3 m=27
